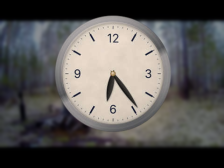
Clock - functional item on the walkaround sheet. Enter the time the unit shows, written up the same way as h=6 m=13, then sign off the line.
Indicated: h=6 m=24
